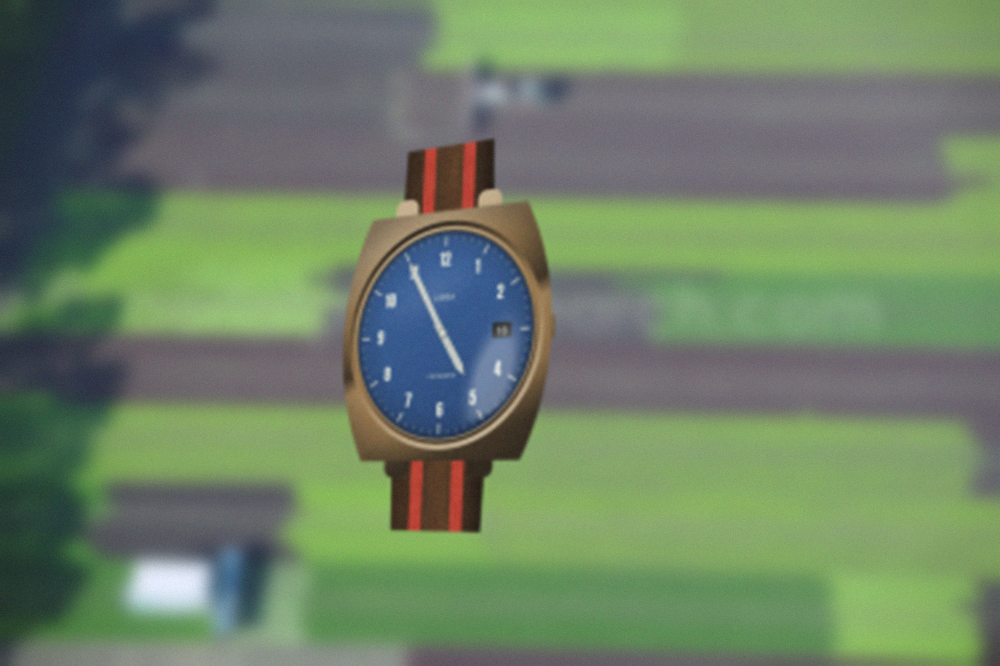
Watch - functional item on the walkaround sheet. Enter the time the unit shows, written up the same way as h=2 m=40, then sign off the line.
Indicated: h=4 m=55
